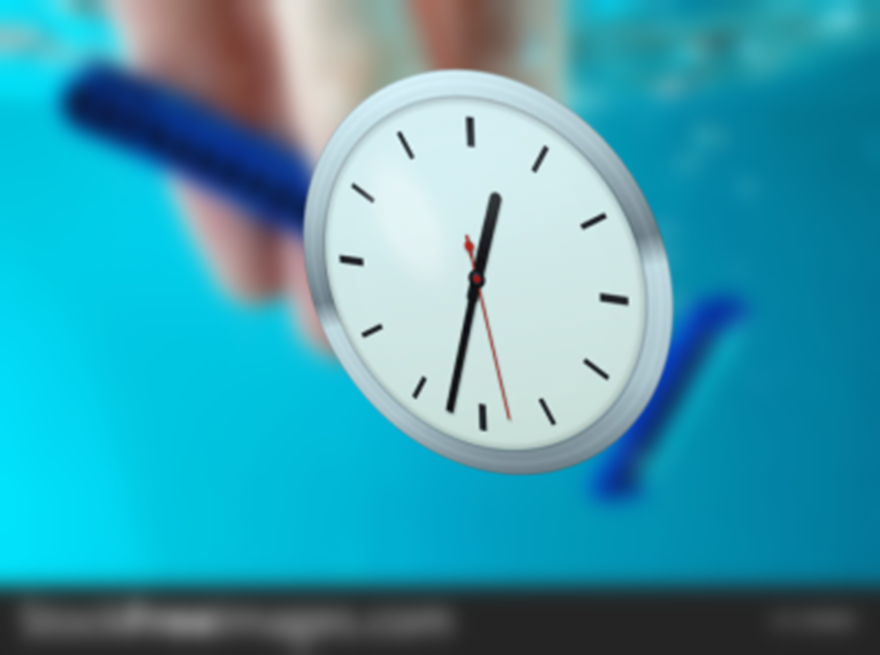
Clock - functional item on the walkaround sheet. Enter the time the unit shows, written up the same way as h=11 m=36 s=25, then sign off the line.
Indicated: h=12 m=32 s=28
